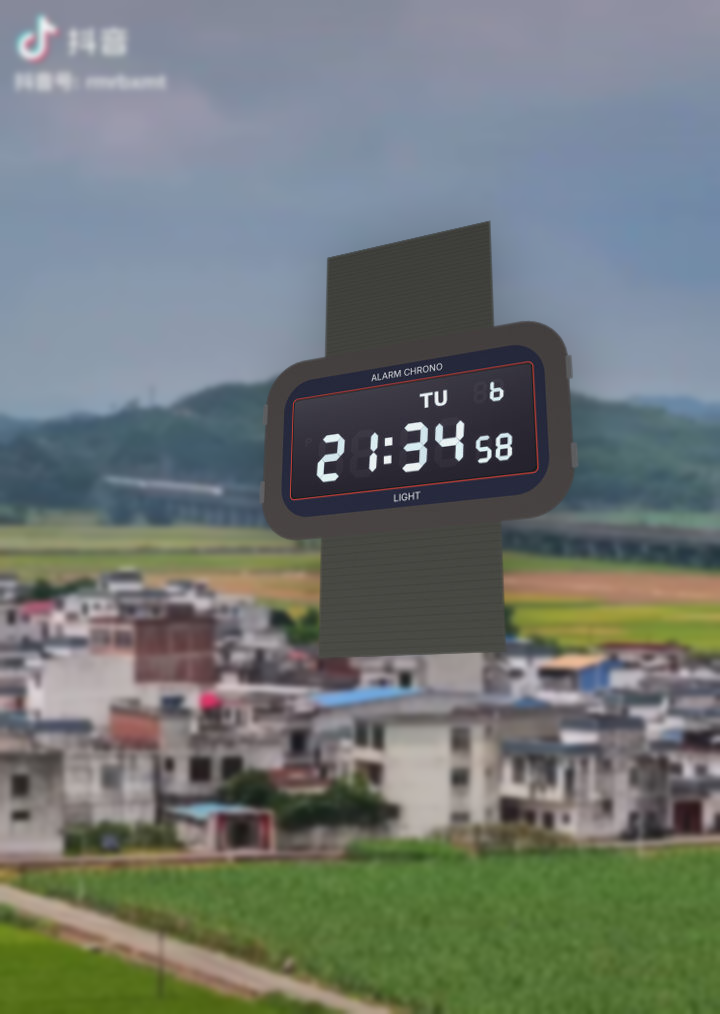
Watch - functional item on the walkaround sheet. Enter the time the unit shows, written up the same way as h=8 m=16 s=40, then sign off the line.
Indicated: h=21 m=34 s=58
